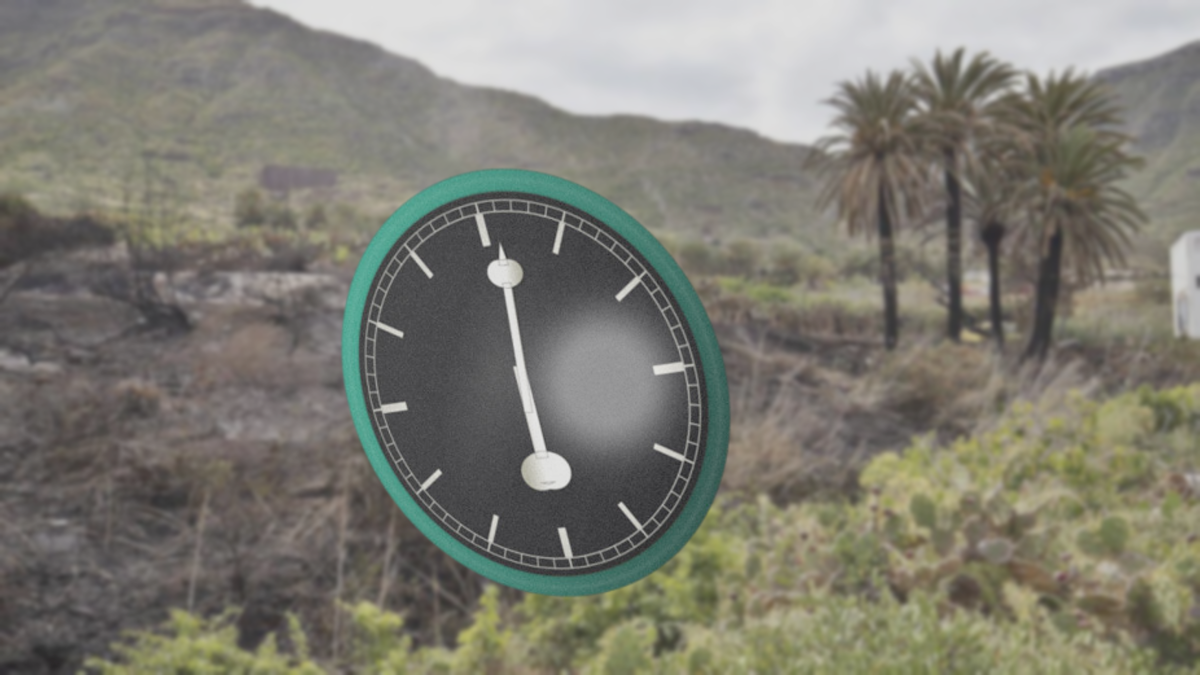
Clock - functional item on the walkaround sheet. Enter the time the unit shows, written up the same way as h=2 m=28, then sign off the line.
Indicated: h=6 m=1
